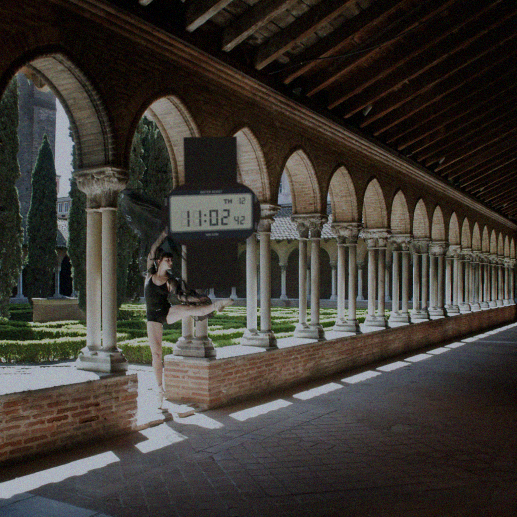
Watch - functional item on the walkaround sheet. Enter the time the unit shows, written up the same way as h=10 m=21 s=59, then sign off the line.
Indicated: h=11 m=2 s=42
